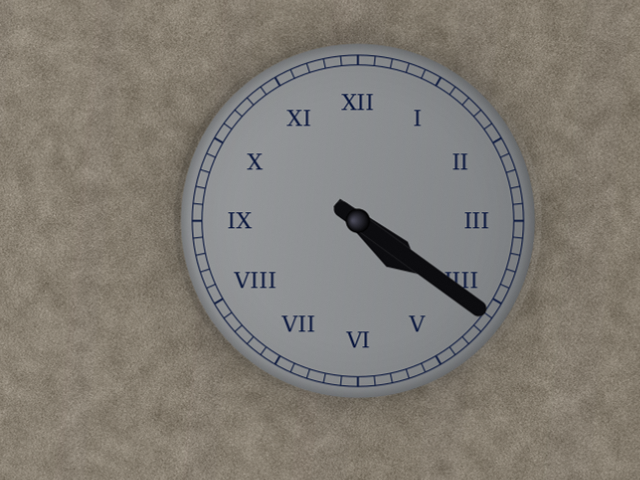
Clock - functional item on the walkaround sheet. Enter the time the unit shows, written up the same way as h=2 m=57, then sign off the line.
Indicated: h=4 m=21
